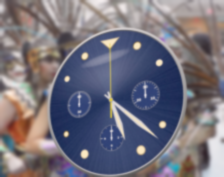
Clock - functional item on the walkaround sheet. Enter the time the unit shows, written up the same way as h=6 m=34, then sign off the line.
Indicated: h=5 m=22
